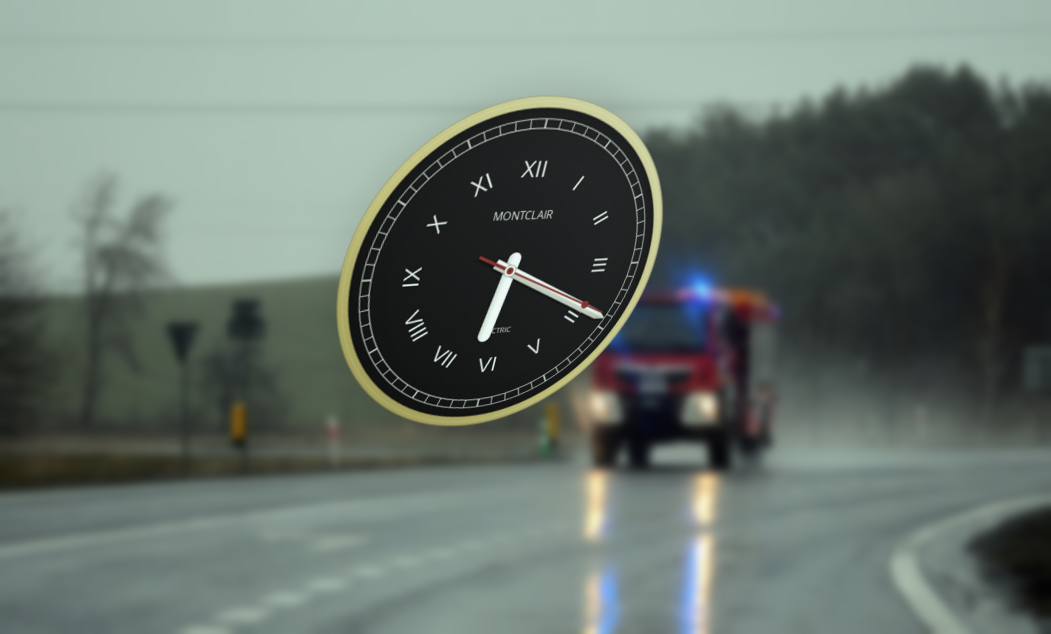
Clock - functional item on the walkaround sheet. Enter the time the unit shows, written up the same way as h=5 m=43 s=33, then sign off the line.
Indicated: h=6 m=19 s=19
